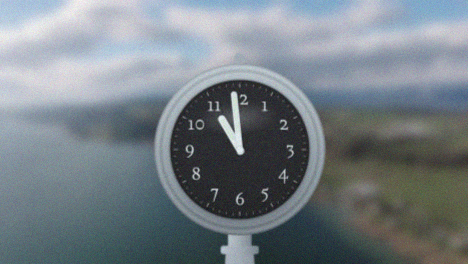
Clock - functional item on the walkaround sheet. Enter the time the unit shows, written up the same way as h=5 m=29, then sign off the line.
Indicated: h=10 m=59
